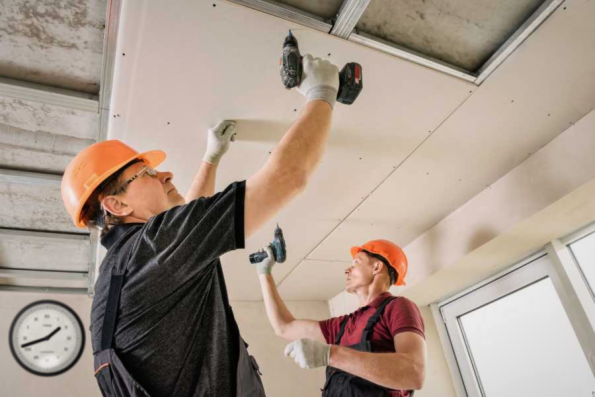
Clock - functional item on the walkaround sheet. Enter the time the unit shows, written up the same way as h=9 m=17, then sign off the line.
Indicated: h=1 m=42
